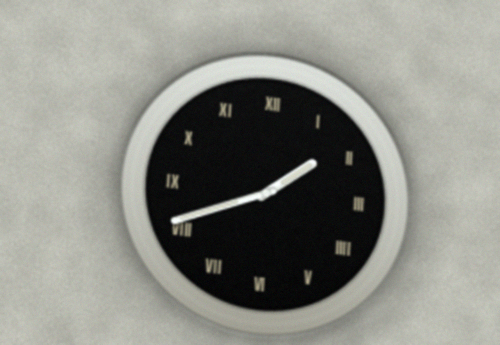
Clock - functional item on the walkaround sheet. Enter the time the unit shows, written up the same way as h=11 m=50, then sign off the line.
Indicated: h=1 m=41
